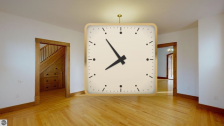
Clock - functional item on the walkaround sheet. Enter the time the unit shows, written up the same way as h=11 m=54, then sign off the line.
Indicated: h=7 m=54
